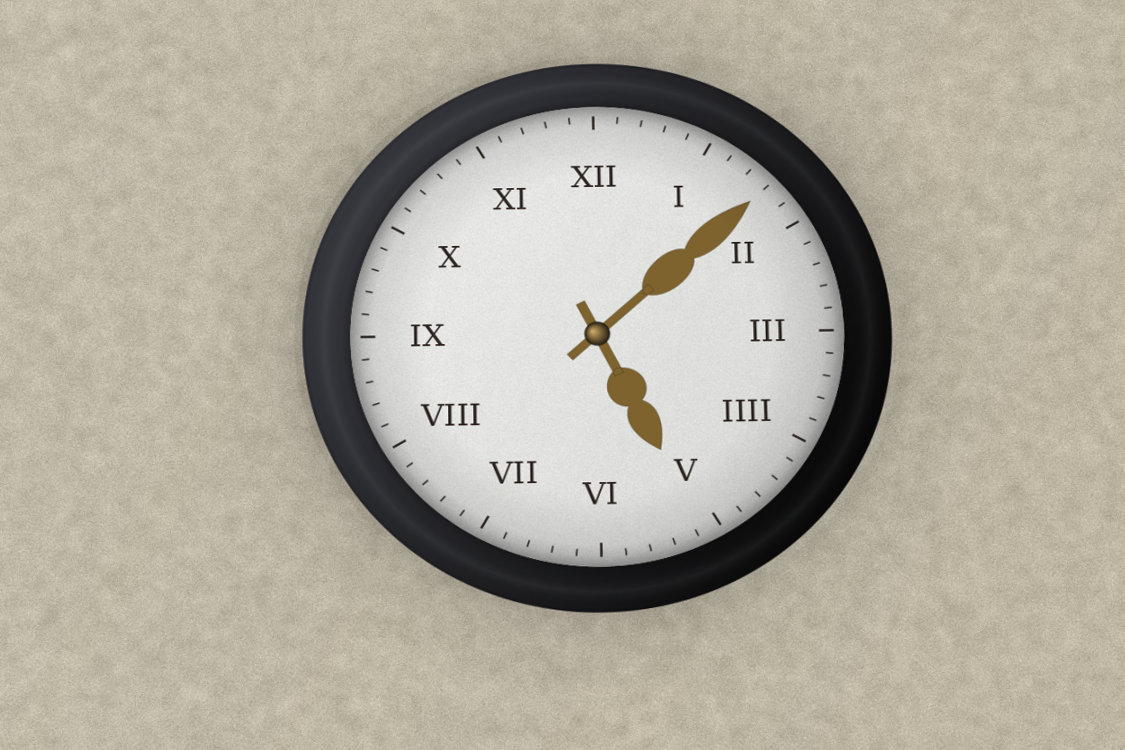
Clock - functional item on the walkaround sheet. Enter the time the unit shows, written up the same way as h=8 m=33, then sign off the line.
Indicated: h=5 m=8
